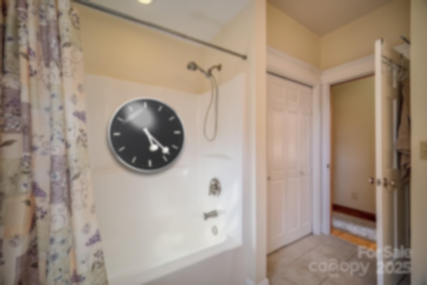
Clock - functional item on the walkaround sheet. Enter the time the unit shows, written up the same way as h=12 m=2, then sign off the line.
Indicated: h=5 m=23
